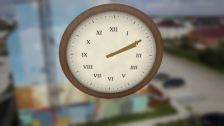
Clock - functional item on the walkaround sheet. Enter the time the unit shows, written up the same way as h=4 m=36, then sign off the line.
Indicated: h=2 m=10
